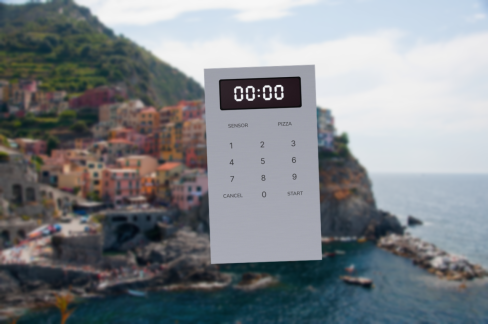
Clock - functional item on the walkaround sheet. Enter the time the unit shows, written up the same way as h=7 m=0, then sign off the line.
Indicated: h=0 m=0
